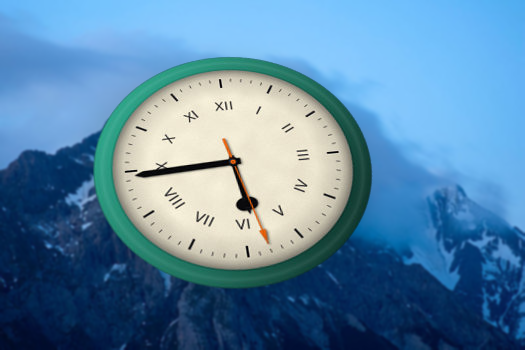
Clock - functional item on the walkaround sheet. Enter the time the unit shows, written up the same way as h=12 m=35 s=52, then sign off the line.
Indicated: h=5 m=44 s=28
